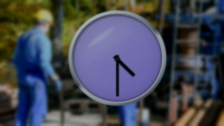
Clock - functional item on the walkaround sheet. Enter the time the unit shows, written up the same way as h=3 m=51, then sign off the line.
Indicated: h=4 m=30
